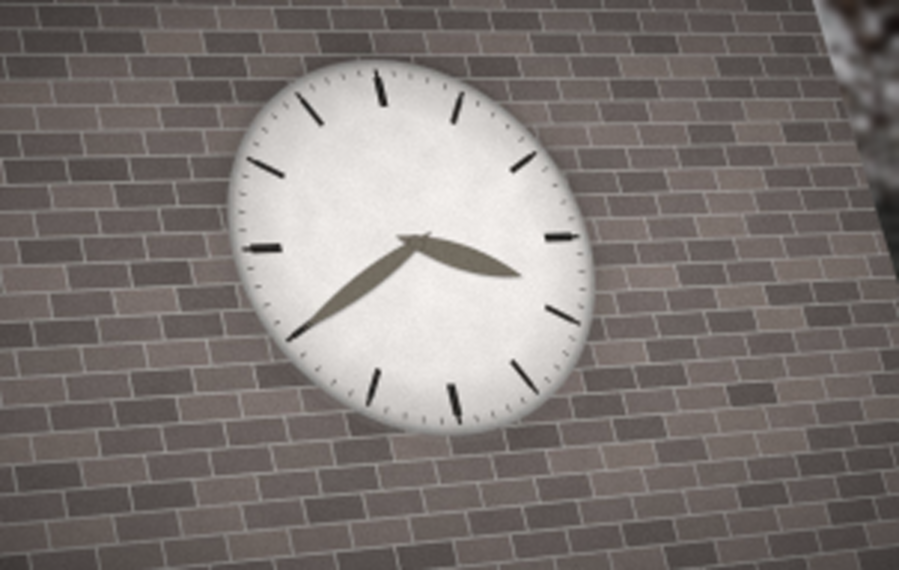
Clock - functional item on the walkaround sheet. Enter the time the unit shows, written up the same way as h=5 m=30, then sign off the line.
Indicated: h=3 m=40
